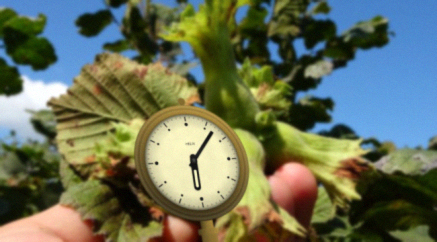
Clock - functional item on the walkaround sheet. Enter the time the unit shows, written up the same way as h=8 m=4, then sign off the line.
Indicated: h=6 m=7
